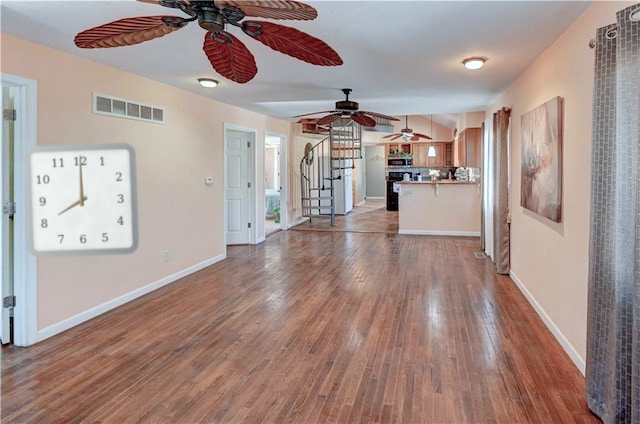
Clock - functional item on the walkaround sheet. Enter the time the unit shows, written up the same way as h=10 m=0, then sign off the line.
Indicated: h=8 m=0
